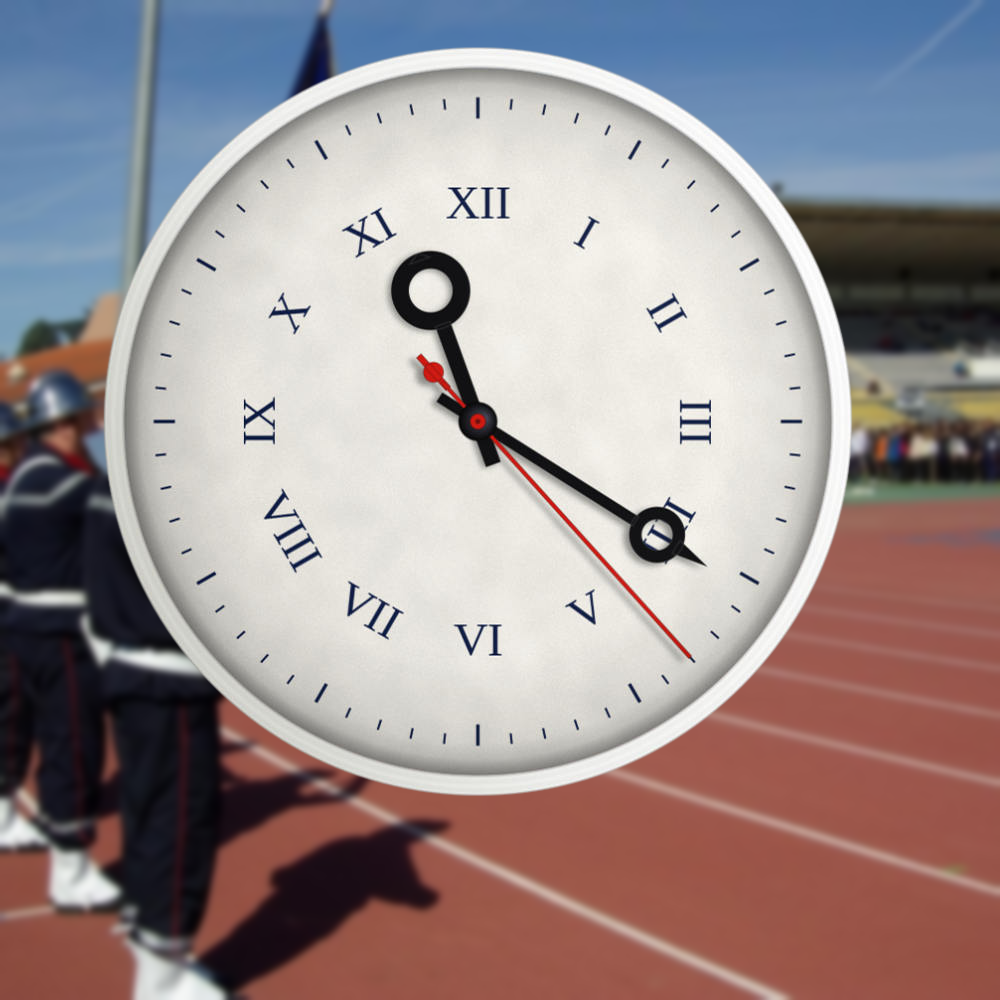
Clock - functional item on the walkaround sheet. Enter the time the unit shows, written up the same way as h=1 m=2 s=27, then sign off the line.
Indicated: h=11 m=20 s=23
